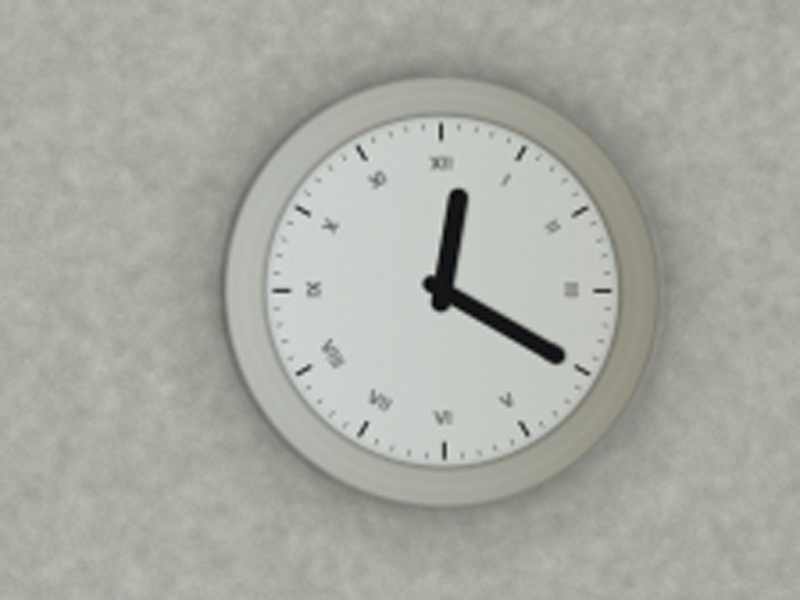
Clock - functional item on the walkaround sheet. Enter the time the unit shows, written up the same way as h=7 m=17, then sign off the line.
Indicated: h=12 m=20
